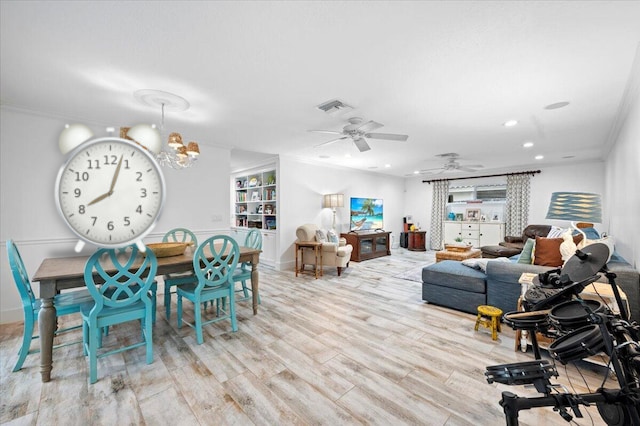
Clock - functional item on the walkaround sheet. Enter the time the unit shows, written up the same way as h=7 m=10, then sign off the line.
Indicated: h=8 m=3
